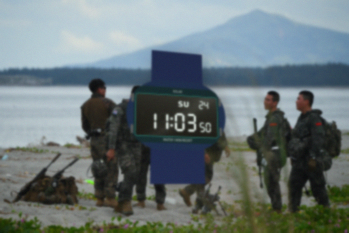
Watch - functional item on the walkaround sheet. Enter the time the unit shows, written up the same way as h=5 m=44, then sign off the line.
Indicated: h=11 m=3
